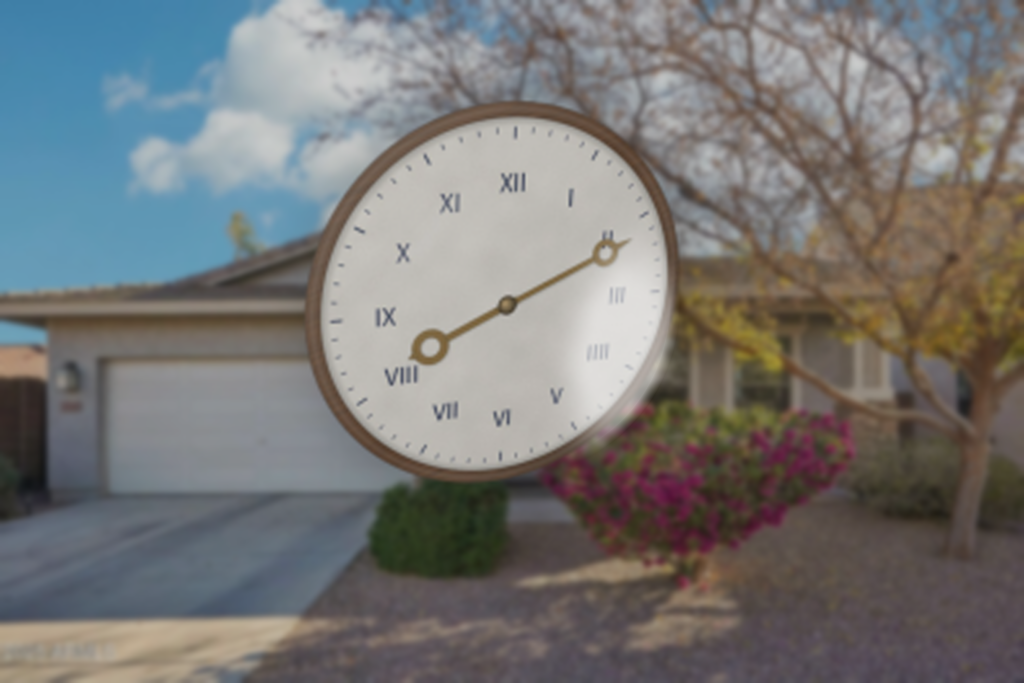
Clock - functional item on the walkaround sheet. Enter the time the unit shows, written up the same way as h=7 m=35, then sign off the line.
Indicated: h=8 m=11
